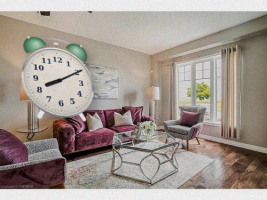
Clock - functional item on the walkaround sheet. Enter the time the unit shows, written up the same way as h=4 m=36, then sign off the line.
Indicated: h=8 m=10
